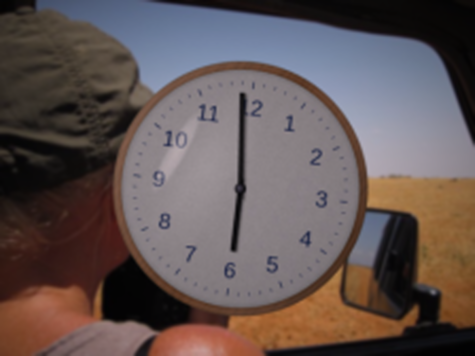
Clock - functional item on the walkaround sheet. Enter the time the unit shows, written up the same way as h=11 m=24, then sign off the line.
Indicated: h=5 m=59
